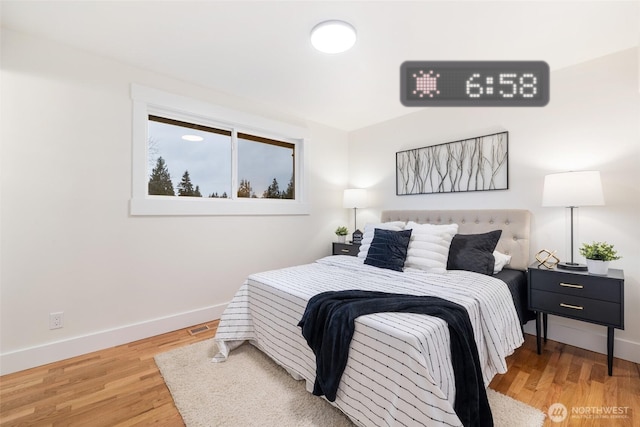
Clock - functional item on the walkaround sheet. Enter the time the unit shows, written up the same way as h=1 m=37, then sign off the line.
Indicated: h=6 m=58
